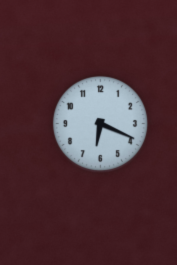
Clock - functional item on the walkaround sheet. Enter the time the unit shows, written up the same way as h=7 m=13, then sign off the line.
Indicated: h=6 m=19
